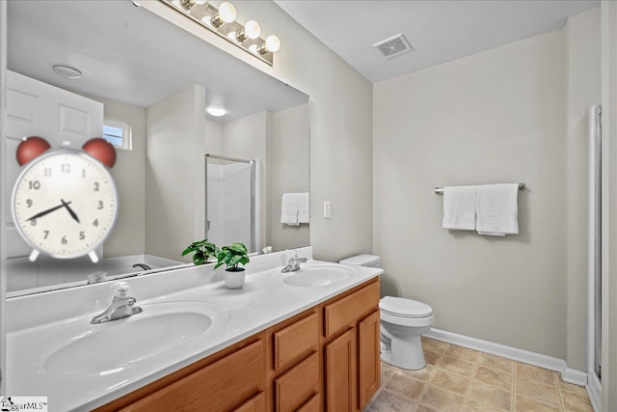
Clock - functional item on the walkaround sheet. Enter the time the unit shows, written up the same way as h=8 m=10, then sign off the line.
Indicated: h=4 m=41
